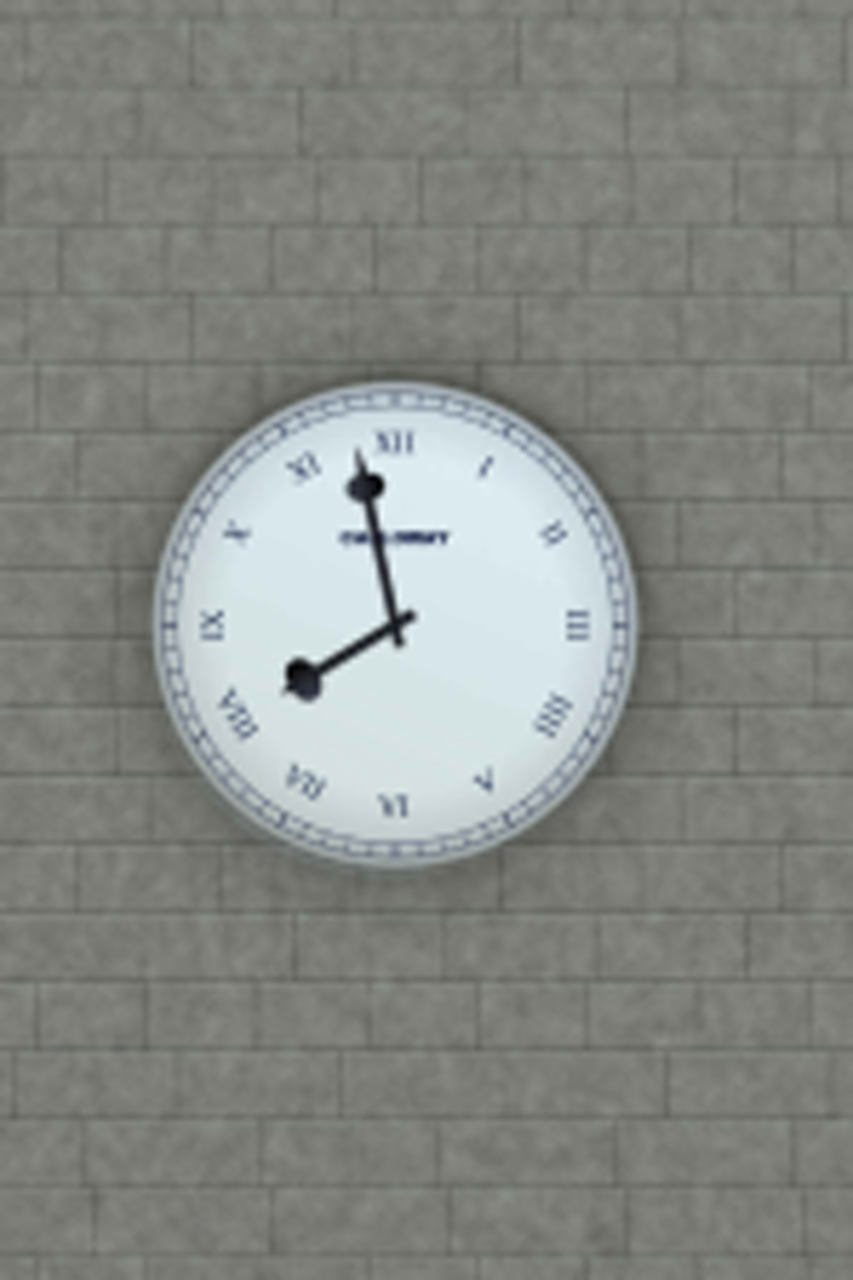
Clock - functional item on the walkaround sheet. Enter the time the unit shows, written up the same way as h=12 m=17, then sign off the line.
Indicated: h=7 m=58
